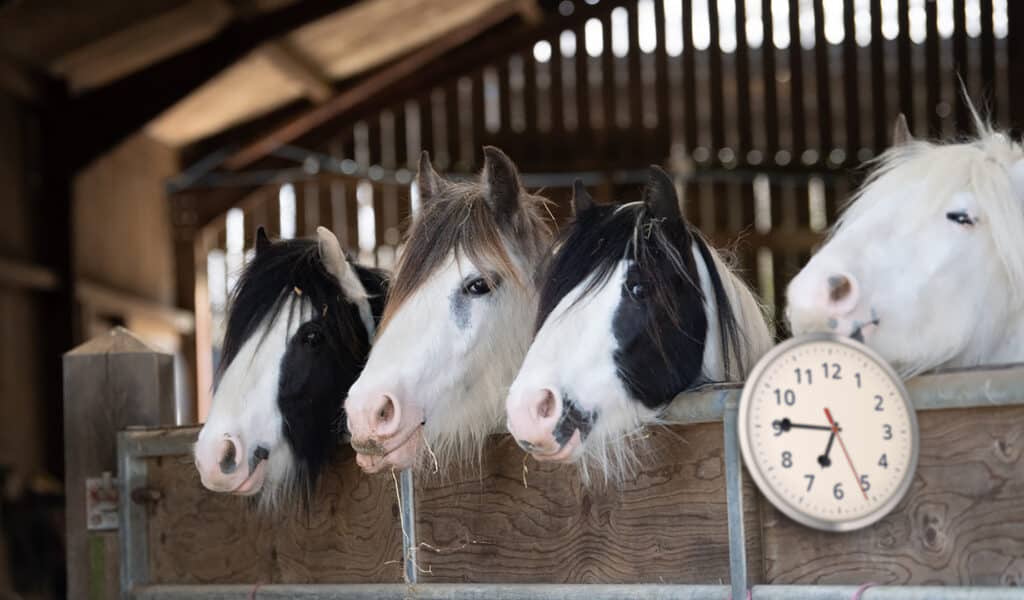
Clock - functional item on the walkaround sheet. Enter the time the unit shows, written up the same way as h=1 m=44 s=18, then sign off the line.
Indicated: h=6 m=45 s=26
